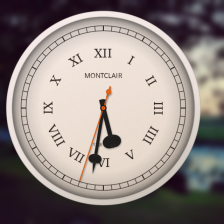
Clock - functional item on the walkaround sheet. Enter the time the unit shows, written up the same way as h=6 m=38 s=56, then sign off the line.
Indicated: h=5 m=31 s=33
